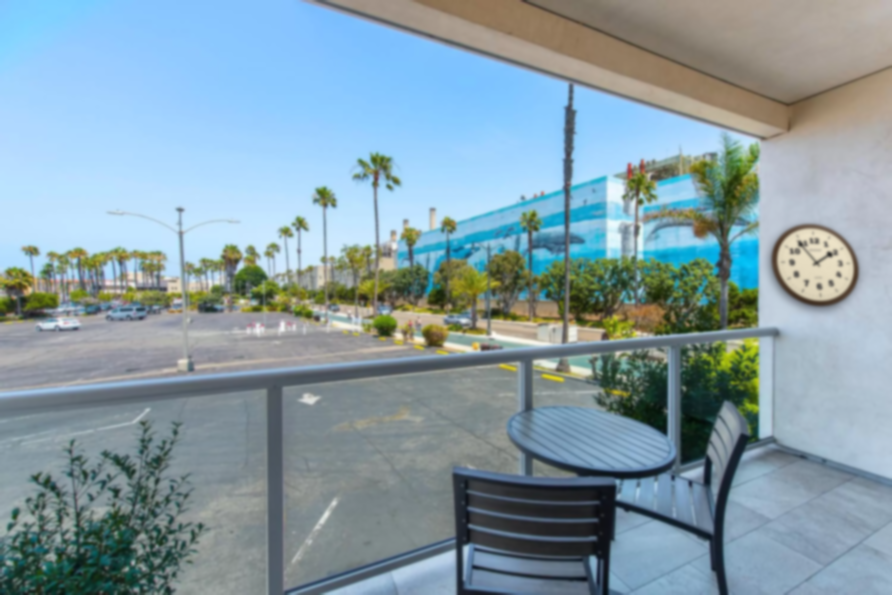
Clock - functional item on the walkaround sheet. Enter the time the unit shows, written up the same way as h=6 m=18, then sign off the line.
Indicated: h=1 m=54
